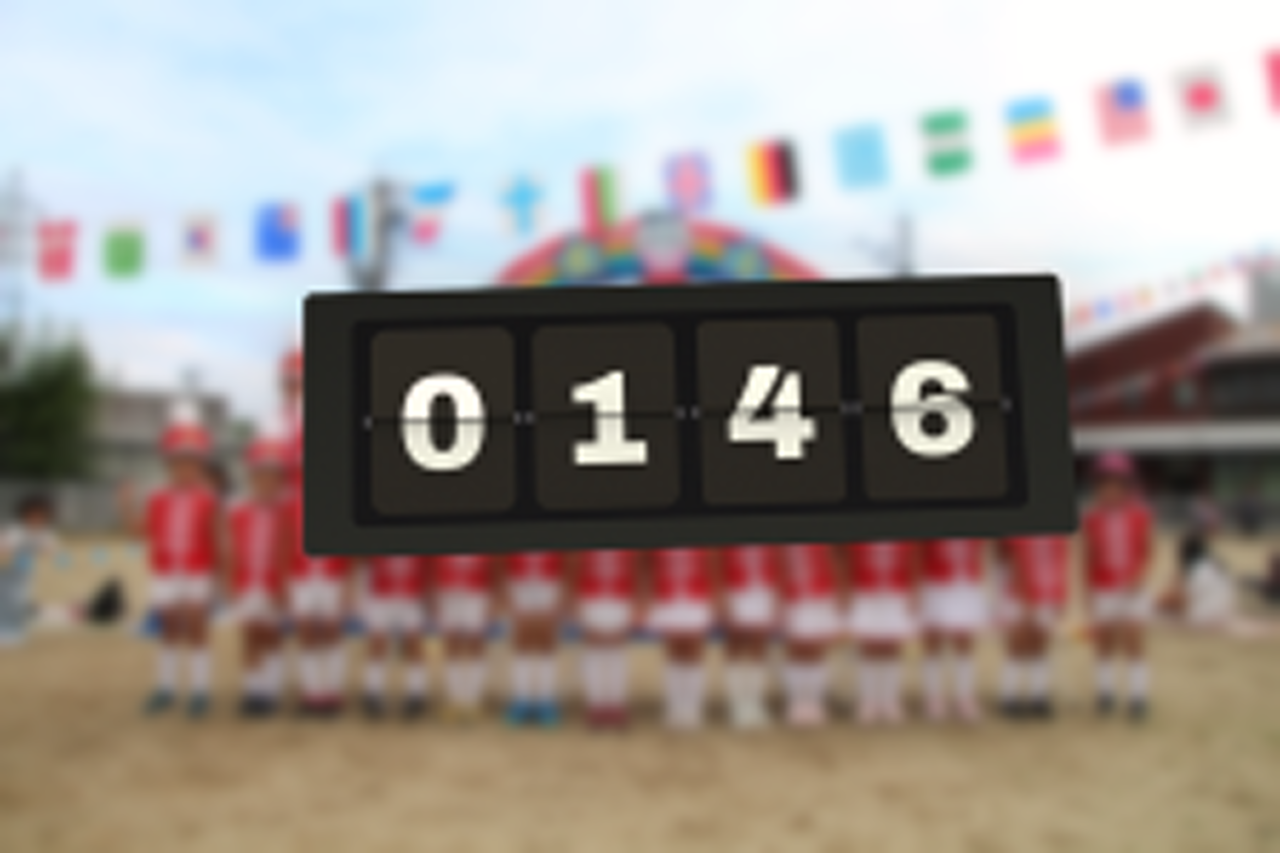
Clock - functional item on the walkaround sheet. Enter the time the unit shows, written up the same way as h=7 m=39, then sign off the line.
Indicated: h=1 m=46
